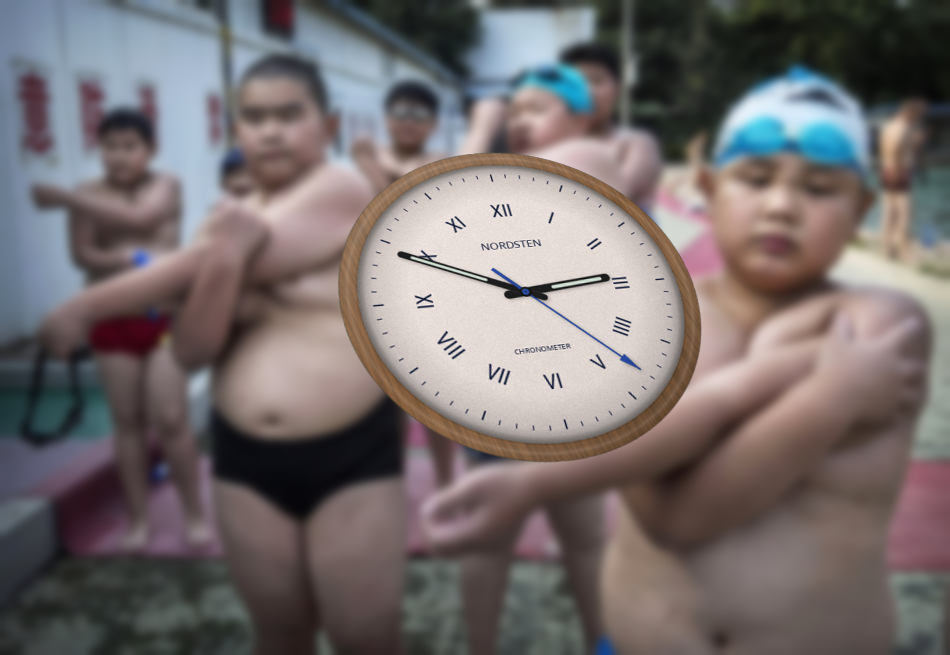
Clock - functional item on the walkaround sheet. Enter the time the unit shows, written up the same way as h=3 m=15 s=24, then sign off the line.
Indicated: h=2 m=49 s=23
